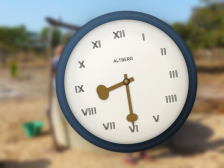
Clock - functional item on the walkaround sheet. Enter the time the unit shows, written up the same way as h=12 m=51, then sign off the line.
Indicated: h=8 m=30
